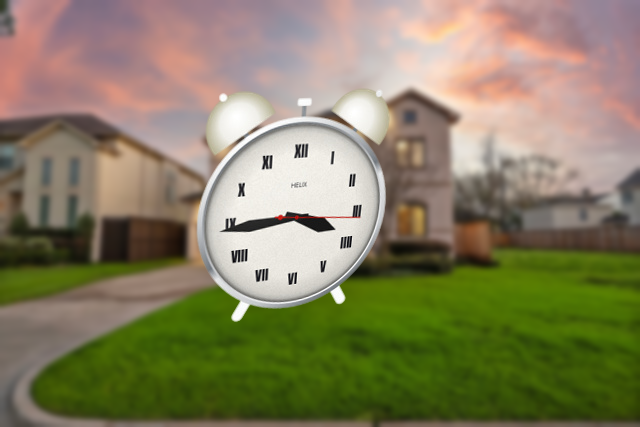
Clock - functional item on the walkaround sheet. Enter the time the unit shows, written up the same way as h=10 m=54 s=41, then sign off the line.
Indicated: h=3 m=44 s=16
